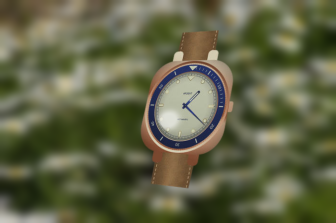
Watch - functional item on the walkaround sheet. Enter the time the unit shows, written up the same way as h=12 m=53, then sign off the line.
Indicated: h=1 m=21
